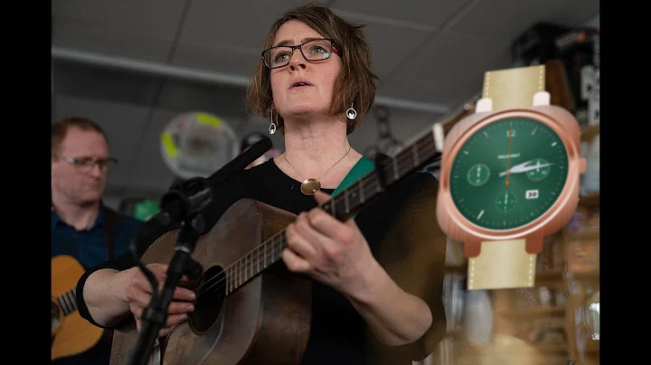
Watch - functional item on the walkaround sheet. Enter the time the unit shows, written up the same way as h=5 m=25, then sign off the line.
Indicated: h=2 m=14
